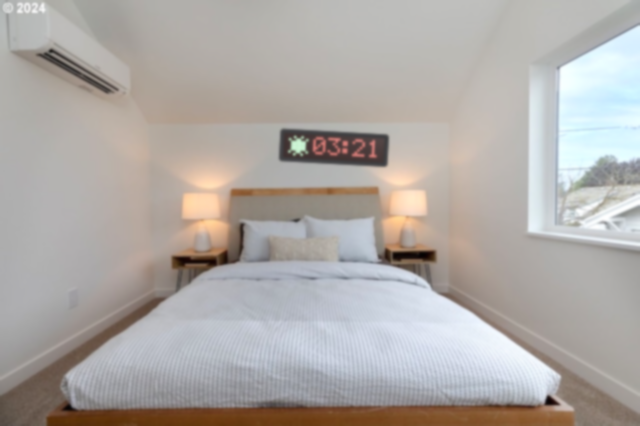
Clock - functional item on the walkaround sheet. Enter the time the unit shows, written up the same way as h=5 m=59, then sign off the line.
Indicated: h=3 m=21
